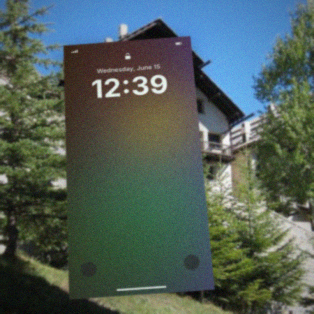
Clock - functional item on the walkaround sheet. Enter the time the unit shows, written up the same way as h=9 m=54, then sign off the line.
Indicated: h=12 m=39
